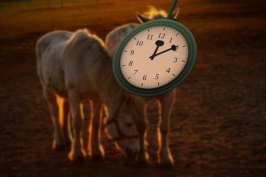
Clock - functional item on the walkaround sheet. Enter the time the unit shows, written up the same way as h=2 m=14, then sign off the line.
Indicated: h=12 m=9
